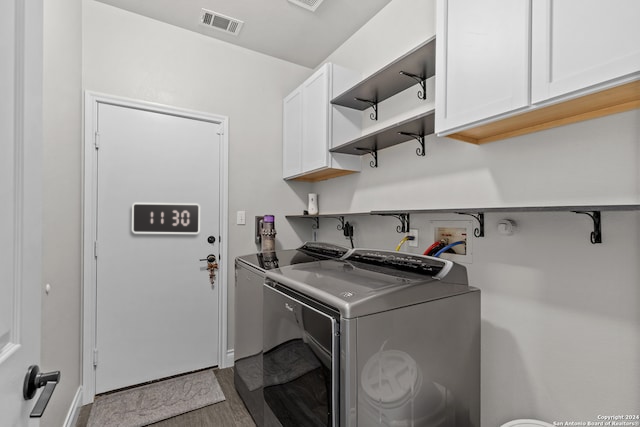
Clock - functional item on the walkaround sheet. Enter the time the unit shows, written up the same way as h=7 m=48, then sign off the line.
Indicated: h=11 m=30
